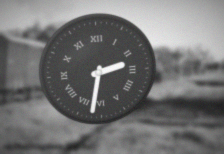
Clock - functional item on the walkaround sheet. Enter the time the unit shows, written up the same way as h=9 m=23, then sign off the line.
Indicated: h=2 m=32
